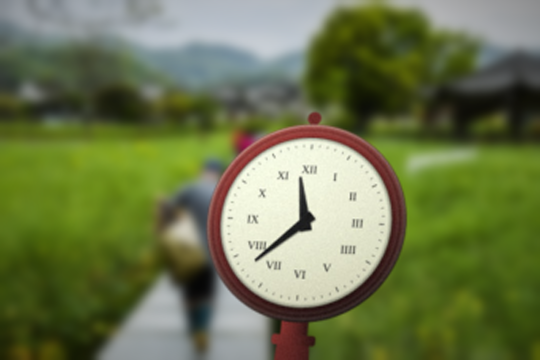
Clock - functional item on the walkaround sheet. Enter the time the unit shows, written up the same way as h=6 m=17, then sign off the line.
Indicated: h=11 m=38
